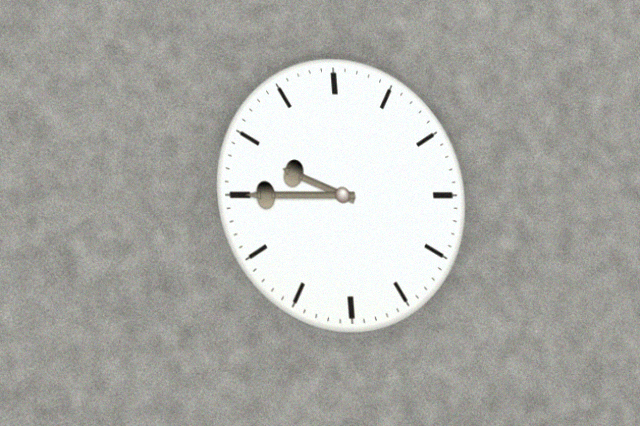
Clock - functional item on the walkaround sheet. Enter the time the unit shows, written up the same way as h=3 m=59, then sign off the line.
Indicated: h=9 m=45
